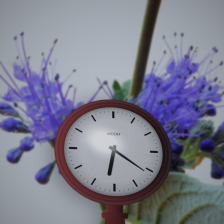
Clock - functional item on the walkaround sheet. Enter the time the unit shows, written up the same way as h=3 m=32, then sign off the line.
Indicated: h=6 m=21
